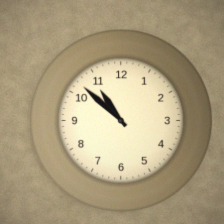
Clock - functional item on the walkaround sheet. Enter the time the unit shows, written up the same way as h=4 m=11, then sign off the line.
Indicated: h=10 m=52
